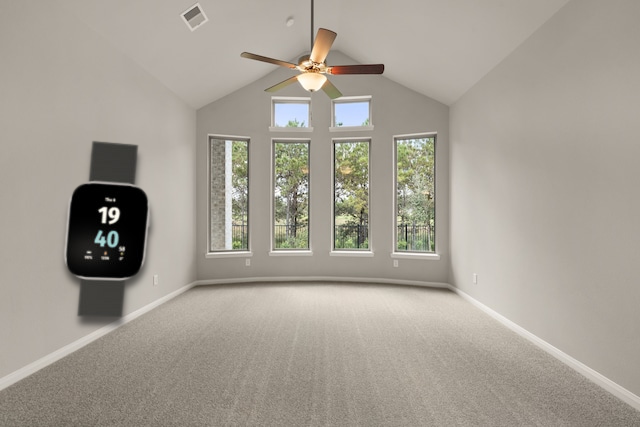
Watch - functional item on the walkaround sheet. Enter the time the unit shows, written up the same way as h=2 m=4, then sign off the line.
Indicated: h=19 m=40
